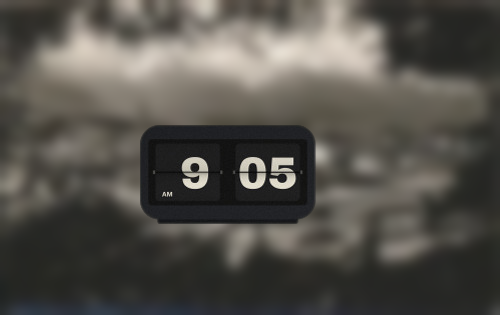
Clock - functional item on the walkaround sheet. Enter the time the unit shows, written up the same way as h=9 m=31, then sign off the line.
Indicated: h=9 m=5
